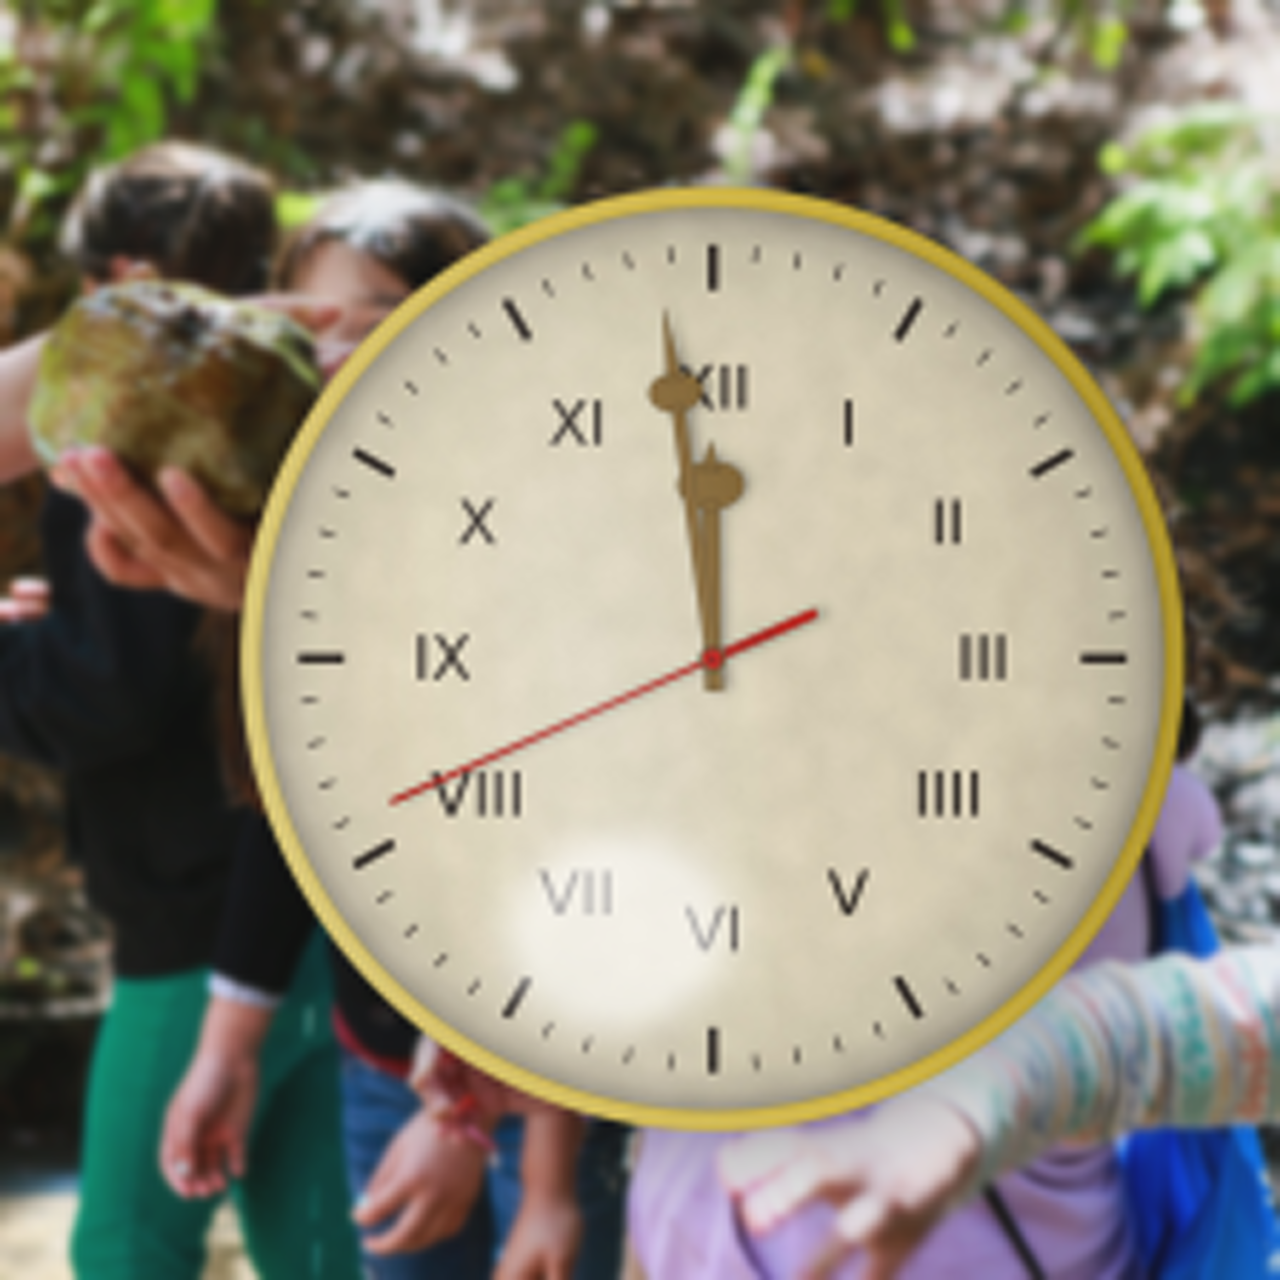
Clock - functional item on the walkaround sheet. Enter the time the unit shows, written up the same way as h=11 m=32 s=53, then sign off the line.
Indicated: h=11 m=58 s=41
